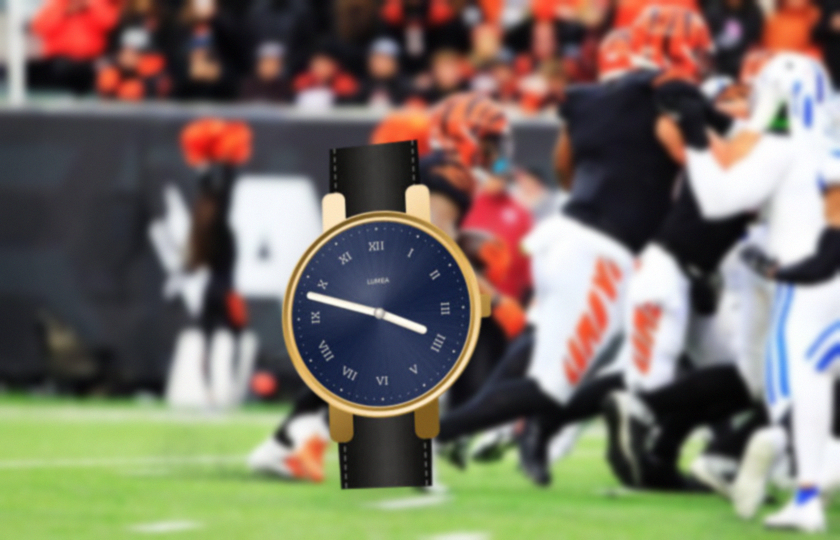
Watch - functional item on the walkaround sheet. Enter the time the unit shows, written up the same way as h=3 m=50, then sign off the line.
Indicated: h=3 m=48
